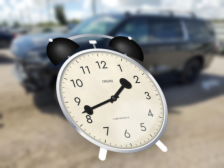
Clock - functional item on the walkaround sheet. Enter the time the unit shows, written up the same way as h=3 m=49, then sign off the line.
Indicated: h=1 m=42
